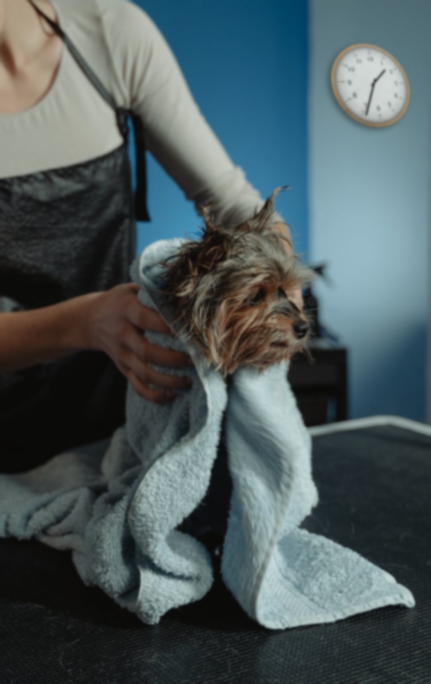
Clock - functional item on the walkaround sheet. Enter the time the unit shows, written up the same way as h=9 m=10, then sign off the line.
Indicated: h=1 m=34
